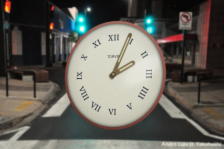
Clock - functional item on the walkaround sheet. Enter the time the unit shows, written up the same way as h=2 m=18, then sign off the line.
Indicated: h=2 m=4
